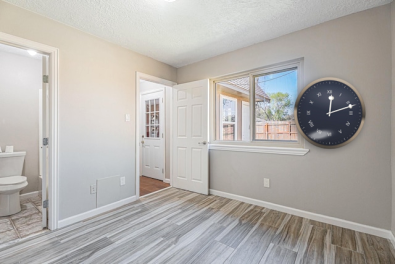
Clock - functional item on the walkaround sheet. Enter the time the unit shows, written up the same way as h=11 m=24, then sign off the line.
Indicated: h=12 m=12
